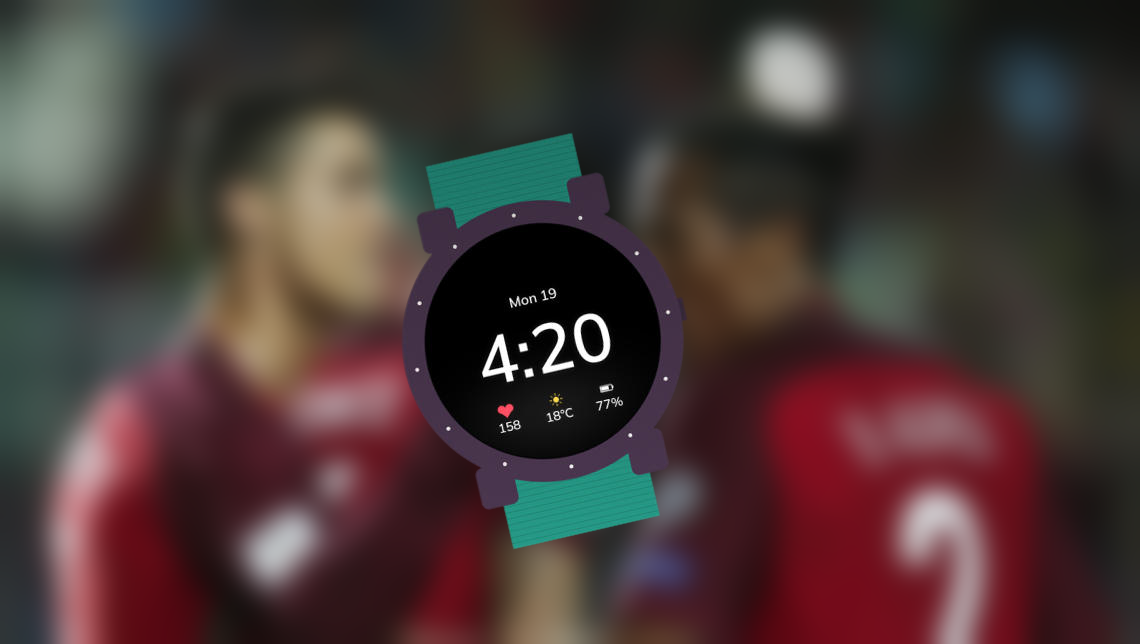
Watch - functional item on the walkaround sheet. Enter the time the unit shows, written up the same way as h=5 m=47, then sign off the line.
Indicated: h=4 m=20
